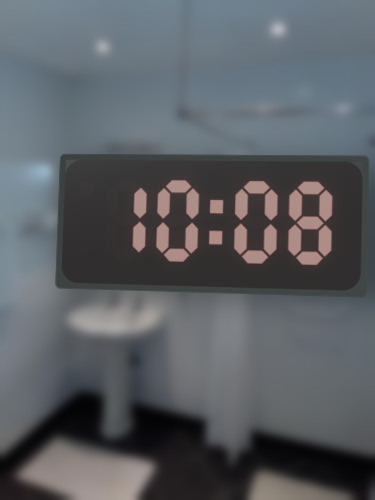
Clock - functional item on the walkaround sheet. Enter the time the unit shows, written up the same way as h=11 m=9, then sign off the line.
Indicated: h=10 m=8
